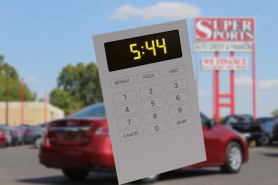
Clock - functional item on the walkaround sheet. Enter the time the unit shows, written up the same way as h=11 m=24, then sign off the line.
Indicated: h=5 m=44
